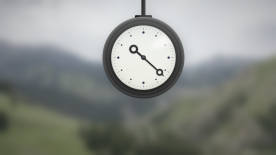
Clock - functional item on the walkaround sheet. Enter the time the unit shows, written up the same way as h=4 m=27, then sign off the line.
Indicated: h=10 m=22
